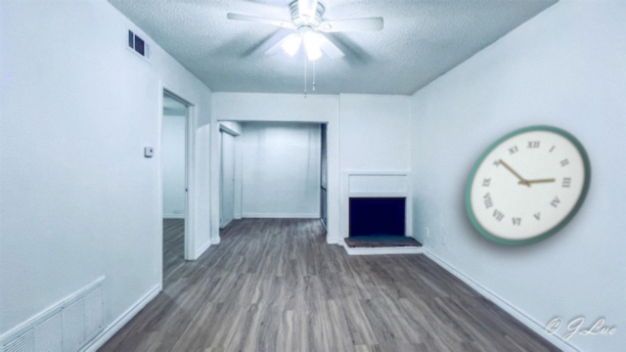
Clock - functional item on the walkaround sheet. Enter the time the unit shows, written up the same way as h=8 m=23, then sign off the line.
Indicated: h=2 m=51
